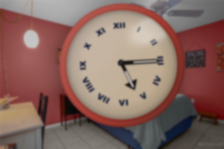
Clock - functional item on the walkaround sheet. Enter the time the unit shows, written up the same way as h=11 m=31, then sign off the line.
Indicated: h=5 m=15
